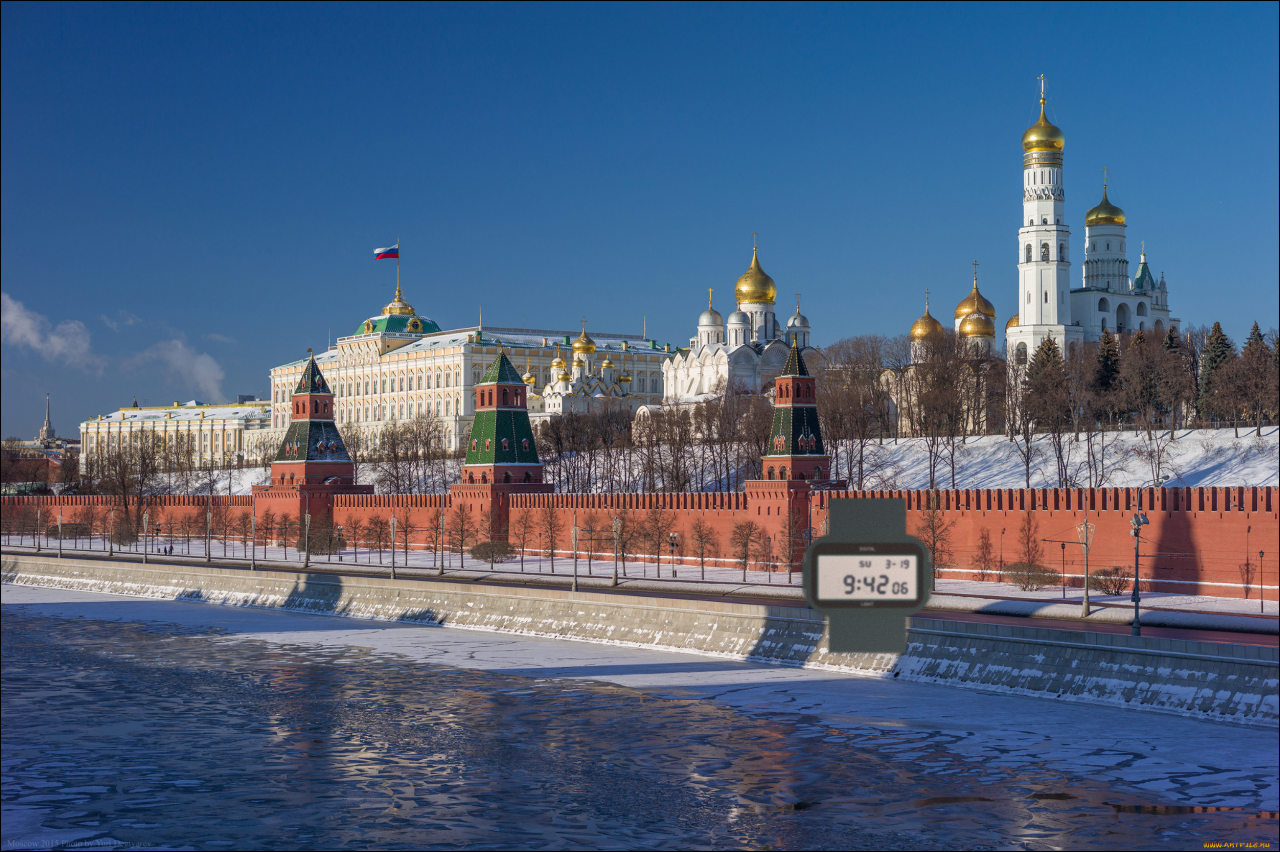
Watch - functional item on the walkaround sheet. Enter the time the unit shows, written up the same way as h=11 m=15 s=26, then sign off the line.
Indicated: h=9 m=42 s=6
